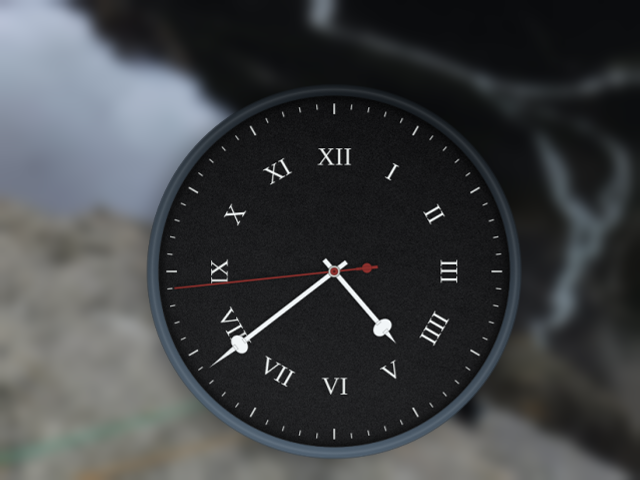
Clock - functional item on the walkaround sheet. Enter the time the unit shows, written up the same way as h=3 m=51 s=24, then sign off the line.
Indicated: h=4 m=38 s=44
